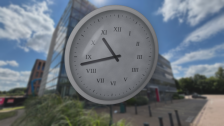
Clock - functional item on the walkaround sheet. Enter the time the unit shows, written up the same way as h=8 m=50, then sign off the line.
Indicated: h=10 m=43
